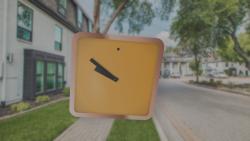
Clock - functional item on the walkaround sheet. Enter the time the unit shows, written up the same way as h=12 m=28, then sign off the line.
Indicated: h=9 m=51
